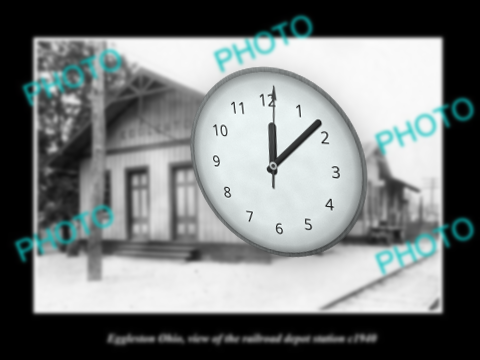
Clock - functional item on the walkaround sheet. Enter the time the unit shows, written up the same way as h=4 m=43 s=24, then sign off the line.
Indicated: h=12 m=8 s=1
